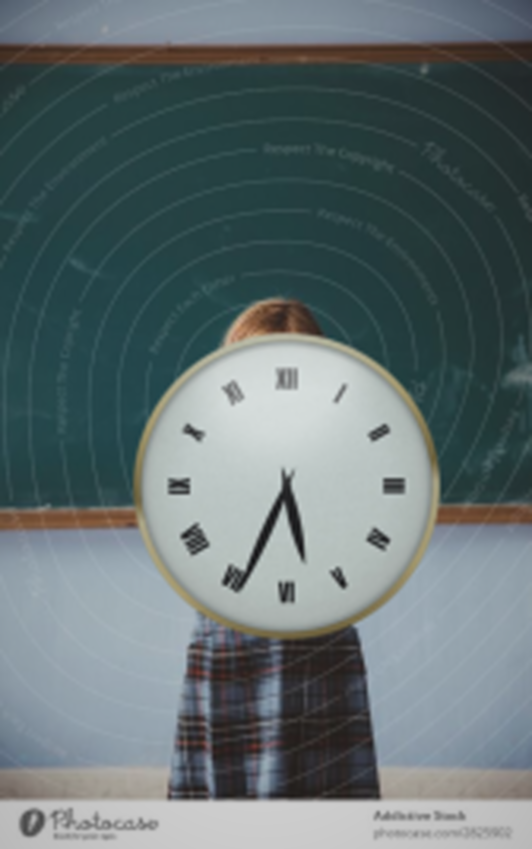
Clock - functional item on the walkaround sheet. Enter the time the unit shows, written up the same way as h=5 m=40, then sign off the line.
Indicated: h=5 m=34
